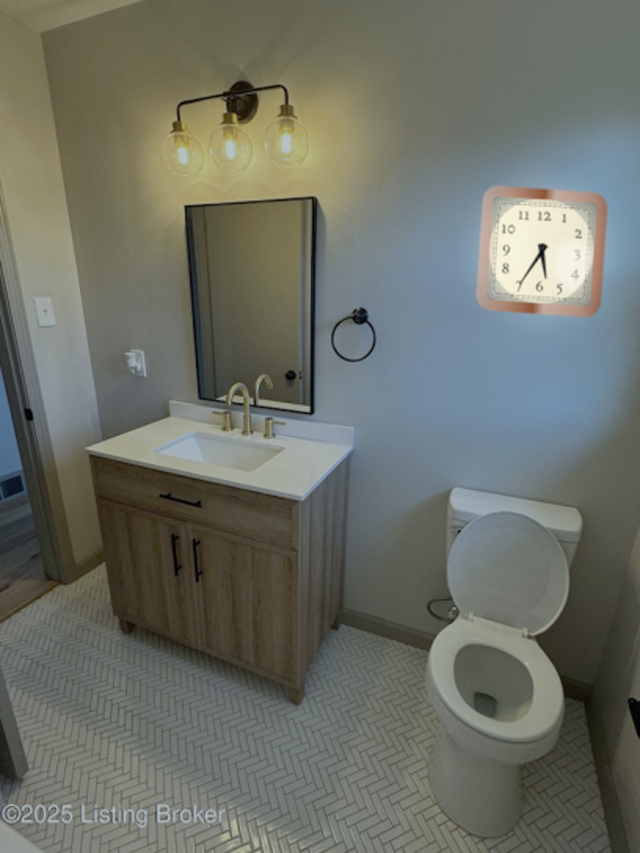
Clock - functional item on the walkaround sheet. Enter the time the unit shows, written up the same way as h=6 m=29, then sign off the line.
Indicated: h=5 m=35
